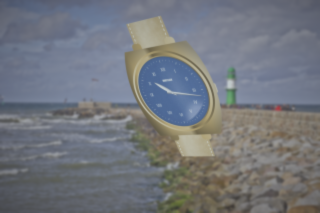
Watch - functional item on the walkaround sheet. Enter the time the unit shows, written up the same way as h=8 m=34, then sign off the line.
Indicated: h=10 m=17
